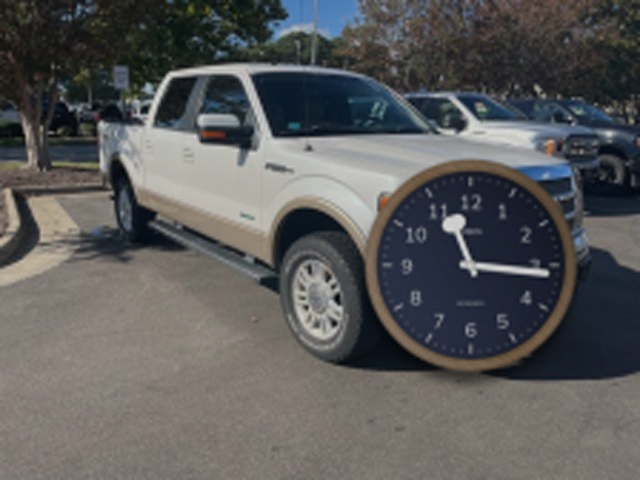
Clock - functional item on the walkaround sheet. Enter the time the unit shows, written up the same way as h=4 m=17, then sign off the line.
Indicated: h=11 m=16
